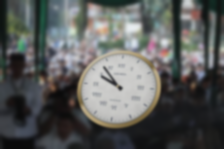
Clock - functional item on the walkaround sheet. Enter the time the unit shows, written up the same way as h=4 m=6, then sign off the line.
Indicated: h=9 m=53
